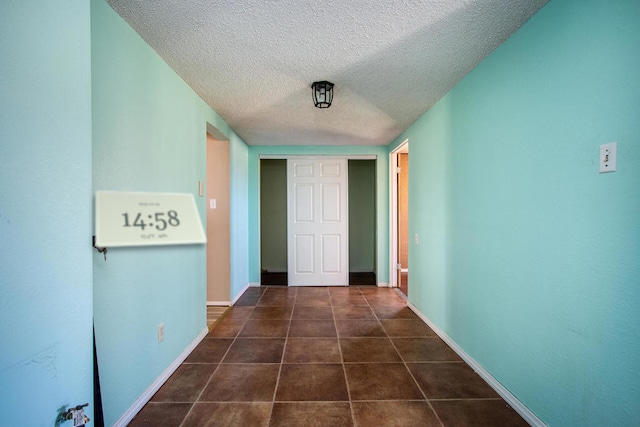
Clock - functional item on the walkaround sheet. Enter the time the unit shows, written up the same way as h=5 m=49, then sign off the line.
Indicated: h=14 m=58
